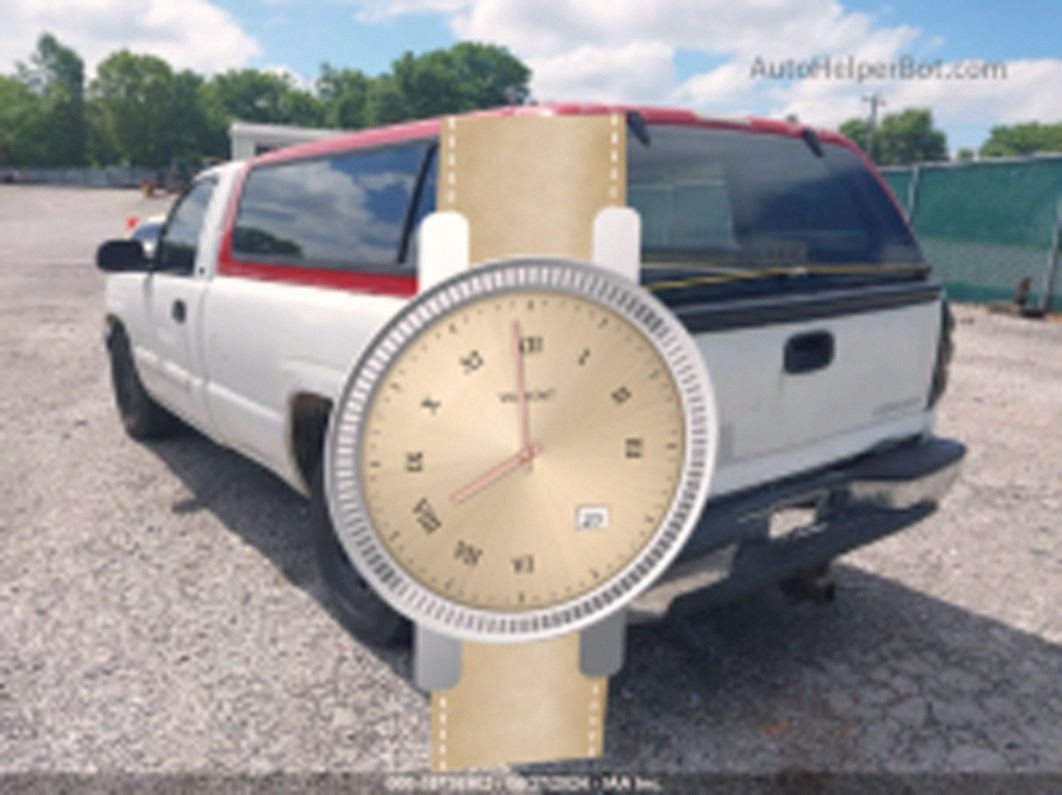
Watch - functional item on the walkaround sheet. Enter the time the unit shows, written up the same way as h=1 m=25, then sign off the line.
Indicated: h=7 m=59
